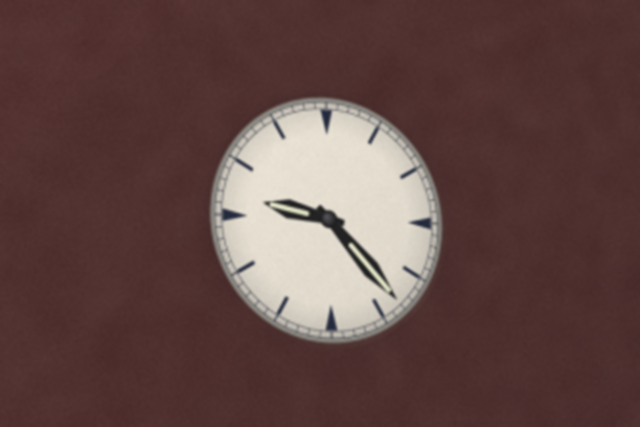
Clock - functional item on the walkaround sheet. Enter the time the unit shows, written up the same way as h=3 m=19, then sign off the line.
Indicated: h=9 m=23
